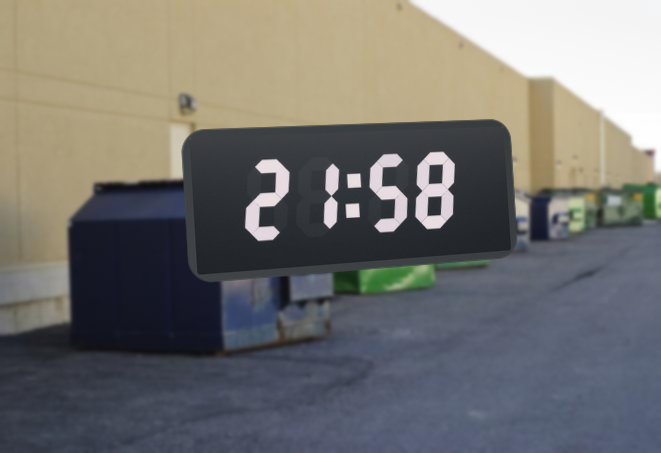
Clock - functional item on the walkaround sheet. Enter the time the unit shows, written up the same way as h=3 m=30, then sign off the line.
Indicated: h=21 m=58
